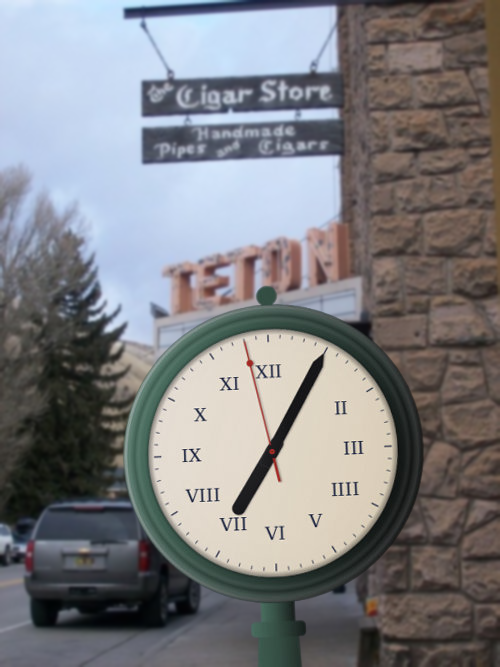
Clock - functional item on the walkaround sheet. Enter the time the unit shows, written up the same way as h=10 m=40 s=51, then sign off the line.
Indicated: h=7 m=4 s=58
